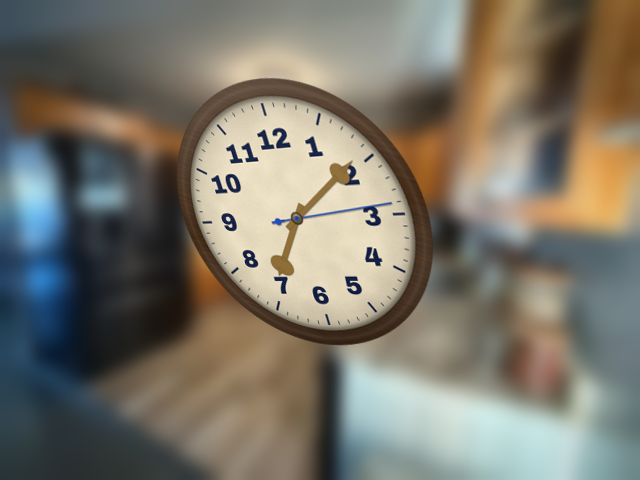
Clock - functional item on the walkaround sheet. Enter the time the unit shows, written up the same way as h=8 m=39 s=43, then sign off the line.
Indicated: h=7 m=9 s=14
